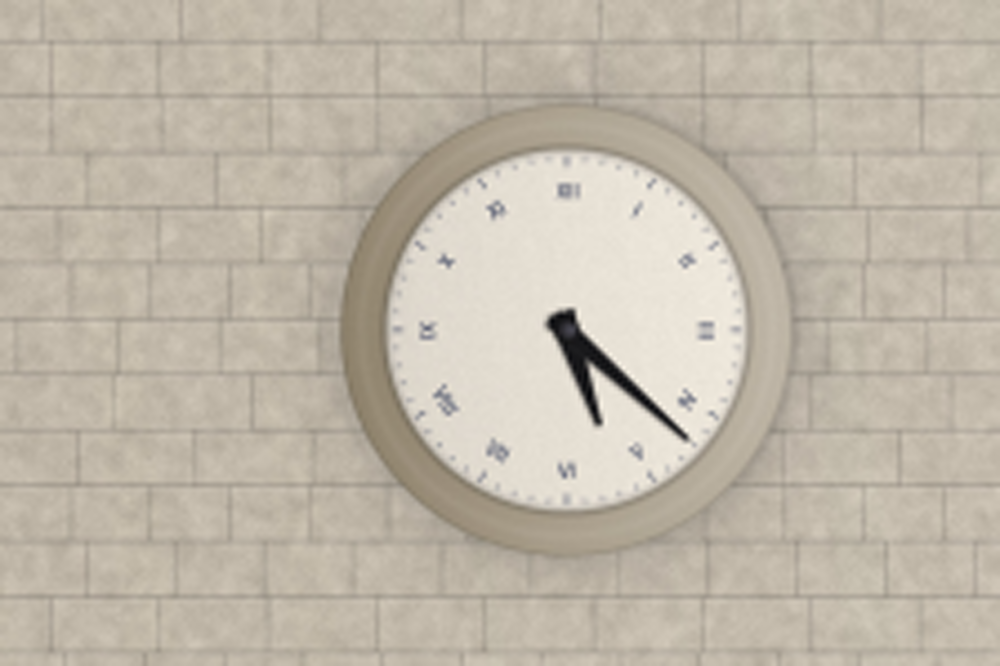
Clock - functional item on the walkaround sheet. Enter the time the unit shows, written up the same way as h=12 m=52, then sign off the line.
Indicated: h=5 m=22
